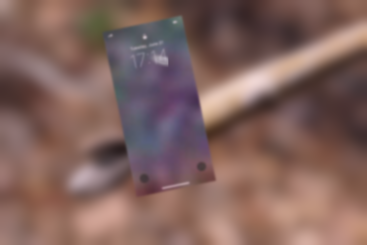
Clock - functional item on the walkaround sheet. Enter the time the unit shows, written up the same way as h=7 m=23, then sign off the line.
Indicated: h=17 m=14
